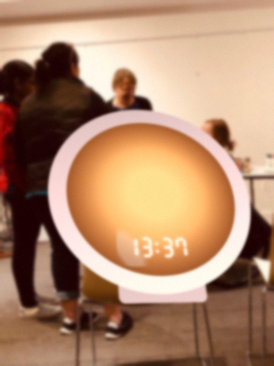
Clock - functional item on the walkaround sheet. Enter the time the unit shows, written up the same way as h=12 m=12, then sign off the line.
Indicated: h=13 m=37
